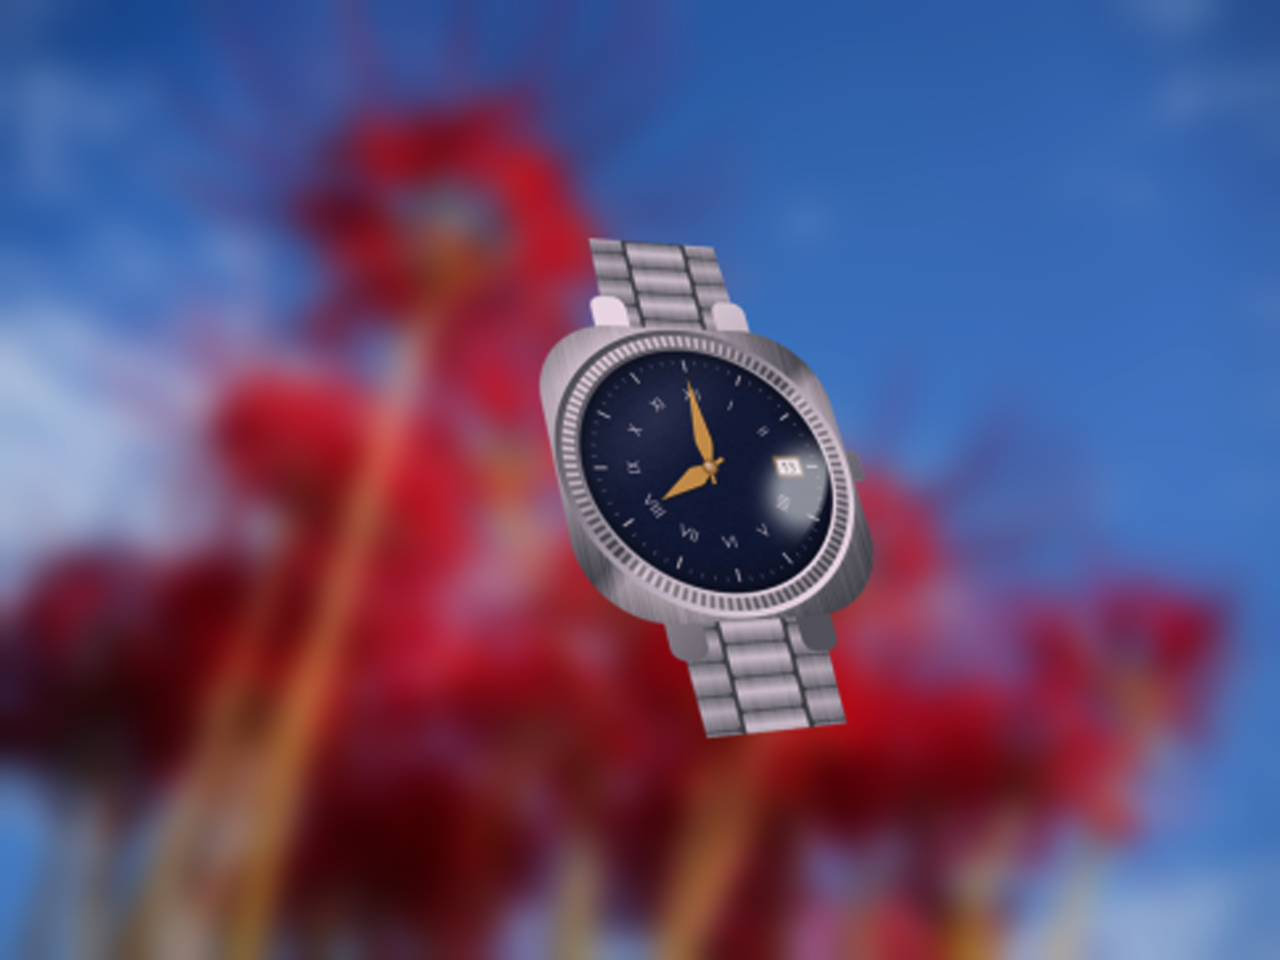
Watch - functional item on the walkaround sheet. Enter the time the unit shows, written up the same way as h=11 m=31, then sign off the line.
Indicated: h=8 m=0
